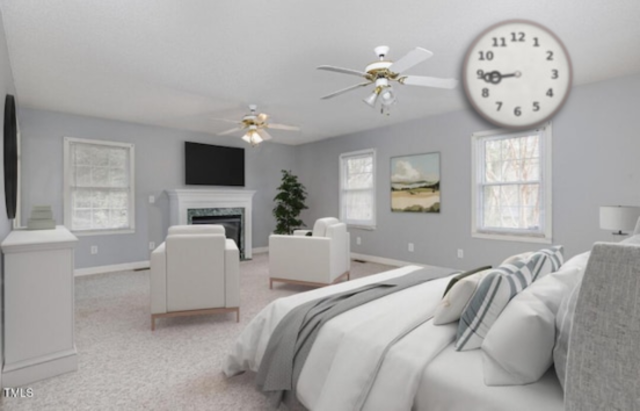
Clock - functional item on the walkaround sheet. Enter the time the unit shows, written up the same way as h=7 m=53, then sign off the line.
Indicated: h=8 m=44
